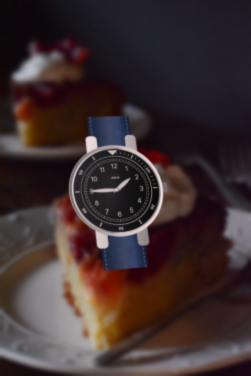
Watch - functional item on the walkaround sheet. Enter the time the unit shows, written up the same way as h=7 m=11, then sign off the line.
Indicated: h=1 m=45
